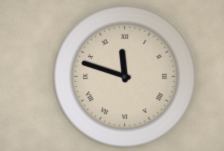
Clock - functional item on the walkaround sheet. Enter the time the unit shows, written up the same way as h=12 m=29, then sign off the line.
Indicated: h=11 m=48
